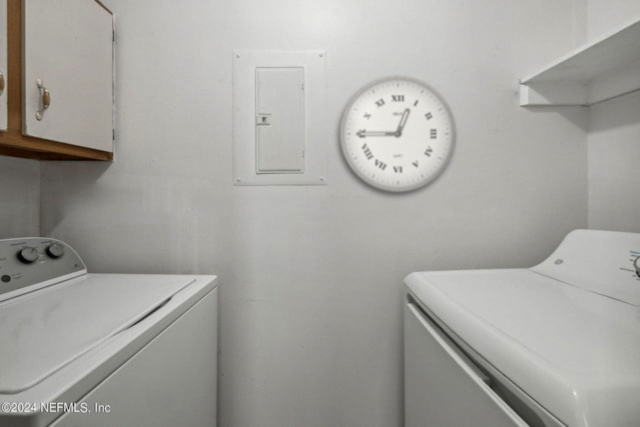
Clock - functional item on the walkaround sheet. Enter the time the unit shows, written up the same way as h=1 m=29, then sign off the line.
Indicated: h=12 m=45
